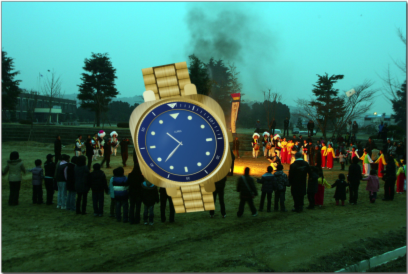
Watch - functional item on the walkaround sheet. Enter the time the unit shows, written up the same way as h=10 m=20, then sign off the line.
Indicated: h=10 m=38
